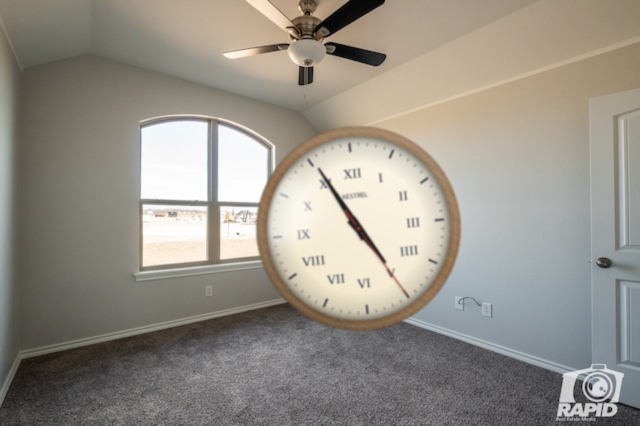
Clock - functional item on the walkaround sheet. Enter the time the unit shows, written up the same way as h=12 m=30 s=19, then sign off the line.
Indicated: h=4 m=55 s=25
